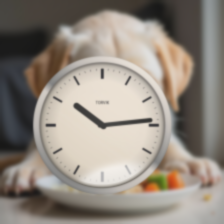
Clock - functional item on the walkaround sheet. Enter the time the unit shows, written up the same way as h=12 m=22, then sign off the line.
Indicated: h=10 m=14
